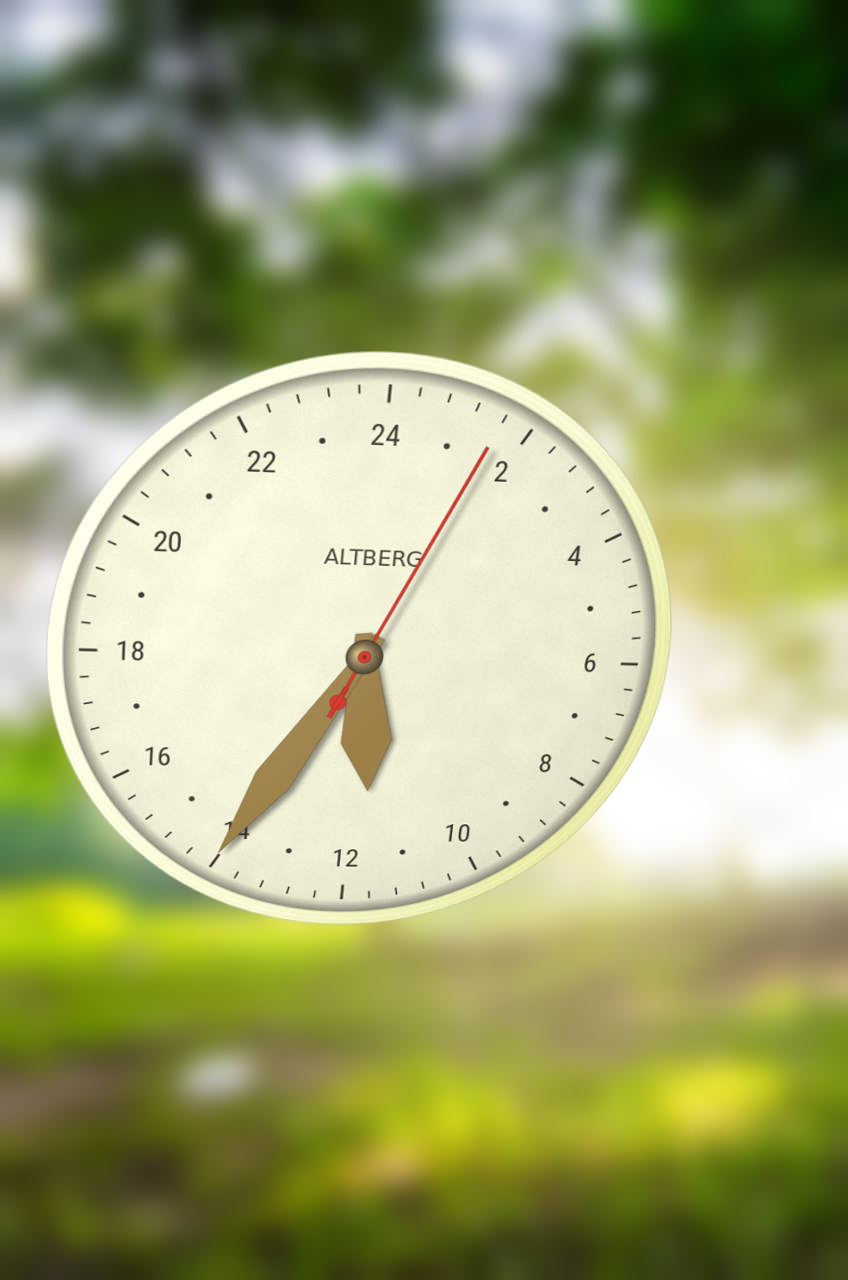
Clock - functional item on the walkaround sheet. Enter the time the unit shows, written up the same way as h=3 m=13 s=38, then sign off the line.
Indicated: h=11 m=35 s=4
